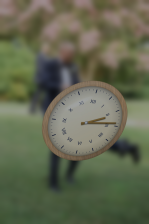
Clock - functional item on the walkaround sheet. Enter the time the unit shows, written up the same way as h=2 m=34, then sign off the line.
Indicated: h=2 m=14
